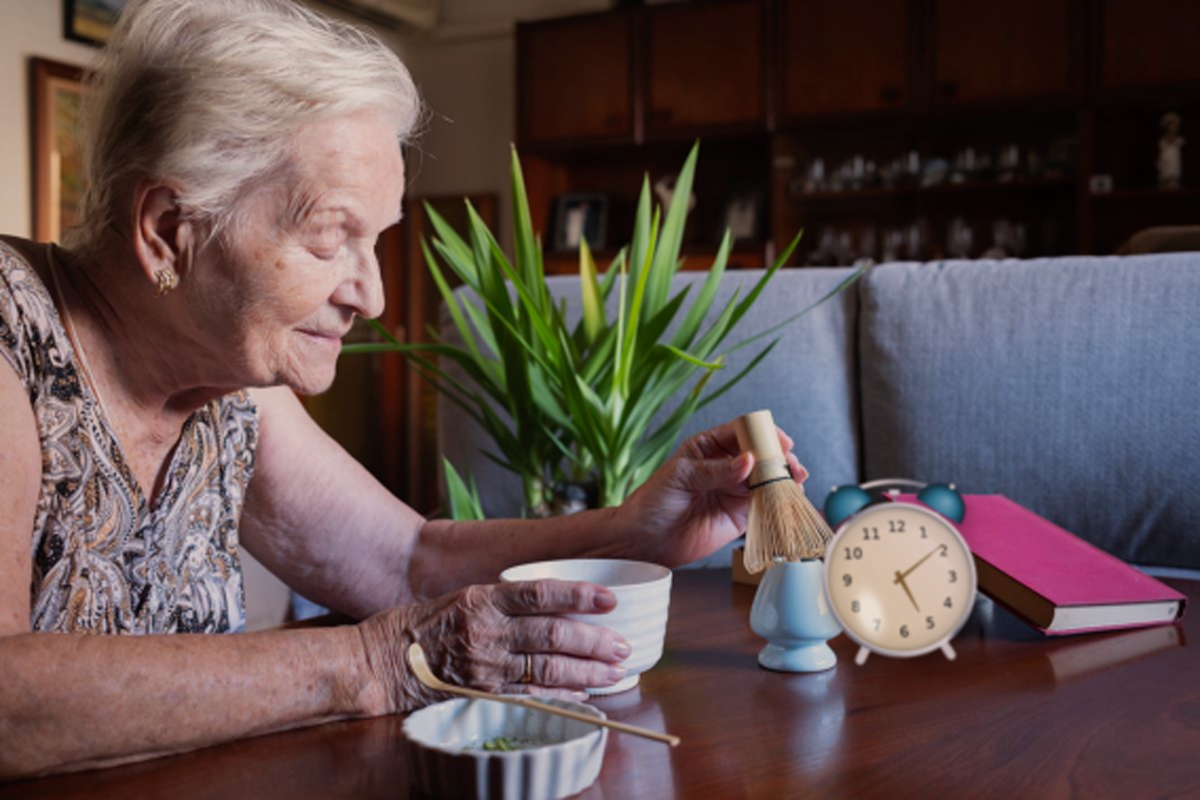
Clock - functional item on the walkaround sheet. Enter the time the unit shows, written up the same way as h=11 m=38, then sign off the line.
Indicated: h=5 m=9
